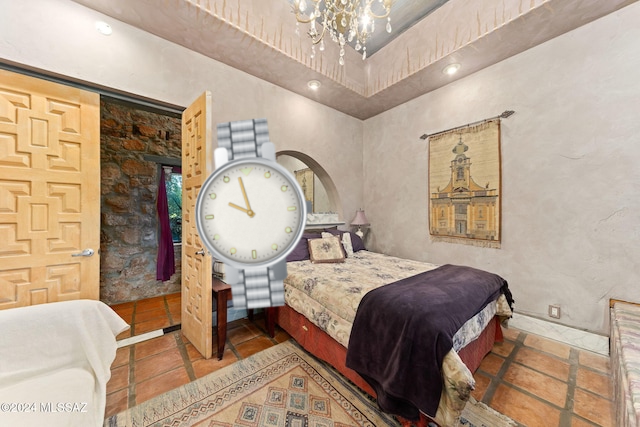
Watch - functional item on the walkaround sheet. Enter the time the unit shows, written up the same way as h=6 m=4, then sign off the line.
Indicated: h=9 m=58
